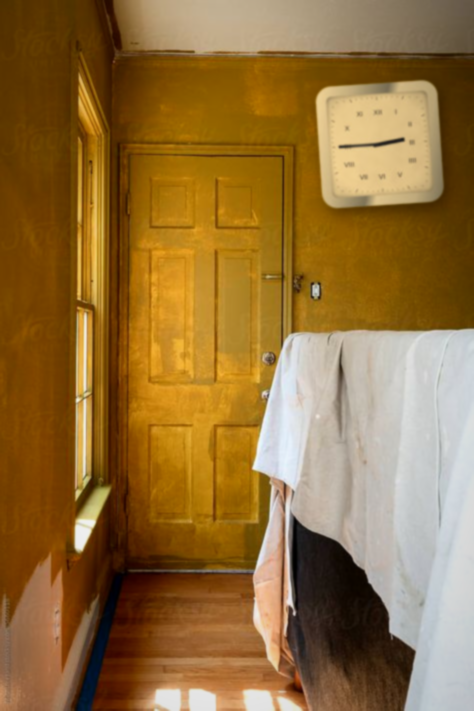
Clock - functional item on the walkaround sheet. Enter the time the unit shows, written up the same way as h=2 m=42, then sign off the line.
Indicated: h=2 m=45
